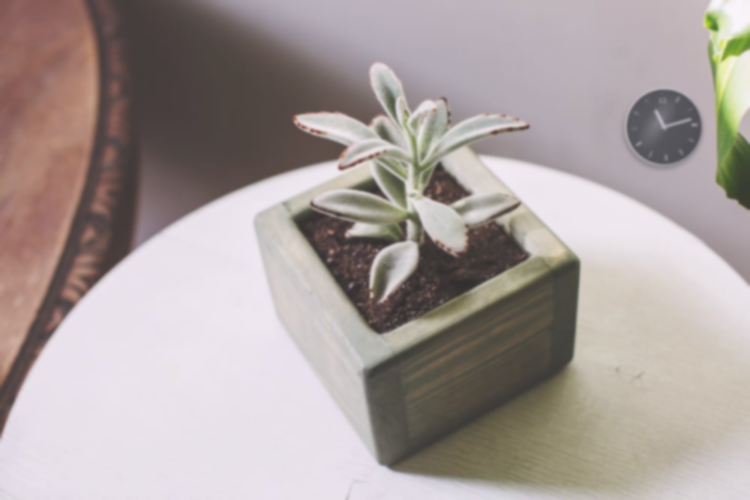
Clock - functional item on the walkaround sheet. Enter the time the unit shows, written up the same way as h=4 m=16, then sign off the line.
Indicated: h=11 m=13
